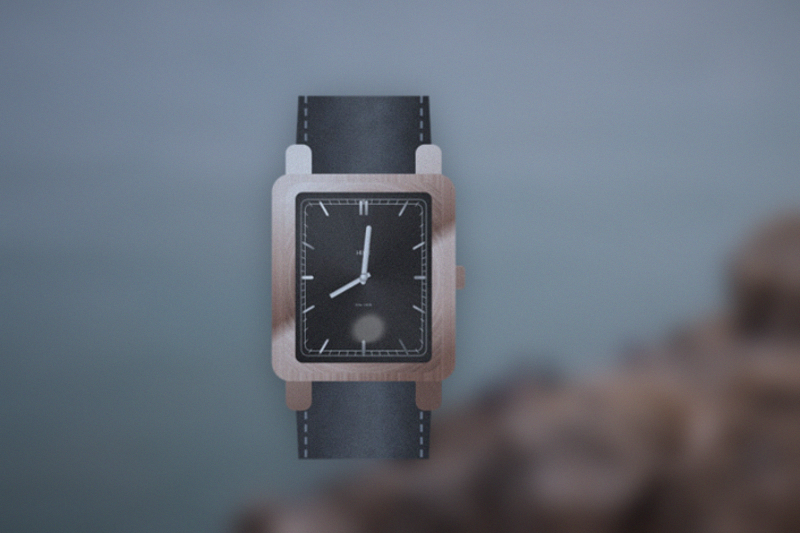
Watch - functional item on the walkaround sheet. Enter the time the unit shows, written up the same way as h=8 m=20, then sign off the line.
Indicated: h=8 m=1
